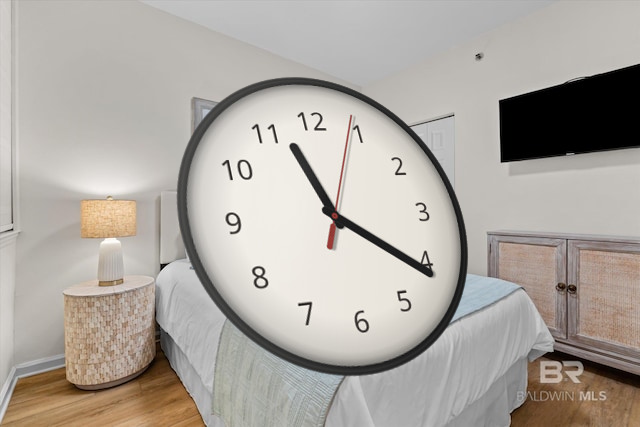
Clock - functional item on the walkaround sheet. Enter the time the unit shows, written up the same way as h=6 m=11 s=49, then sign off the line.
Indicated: h=11 m=21 s=4
